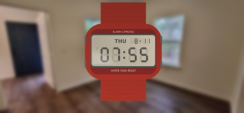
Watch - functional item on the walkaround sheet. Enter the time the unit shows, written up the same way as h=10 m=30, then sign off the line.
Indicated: h=7 m=55
